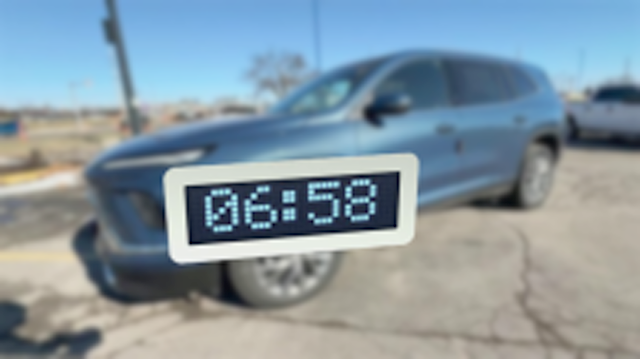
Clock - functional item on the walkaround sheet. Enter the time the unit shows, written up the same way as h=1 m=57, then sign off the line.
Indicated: h=6 m=58
